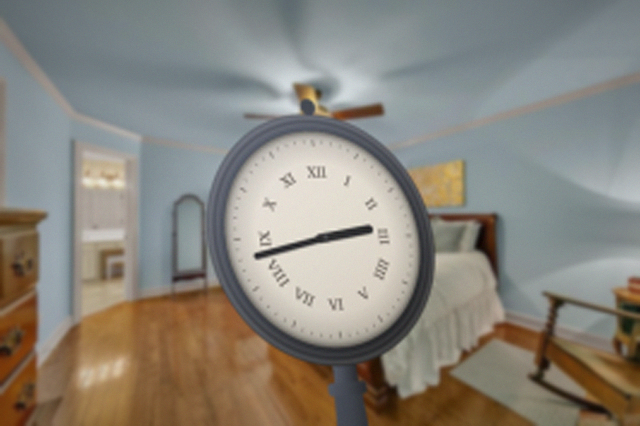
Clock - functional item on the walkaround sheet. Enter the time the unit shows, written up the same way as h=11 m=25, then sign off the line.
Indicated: h=2 m=43
